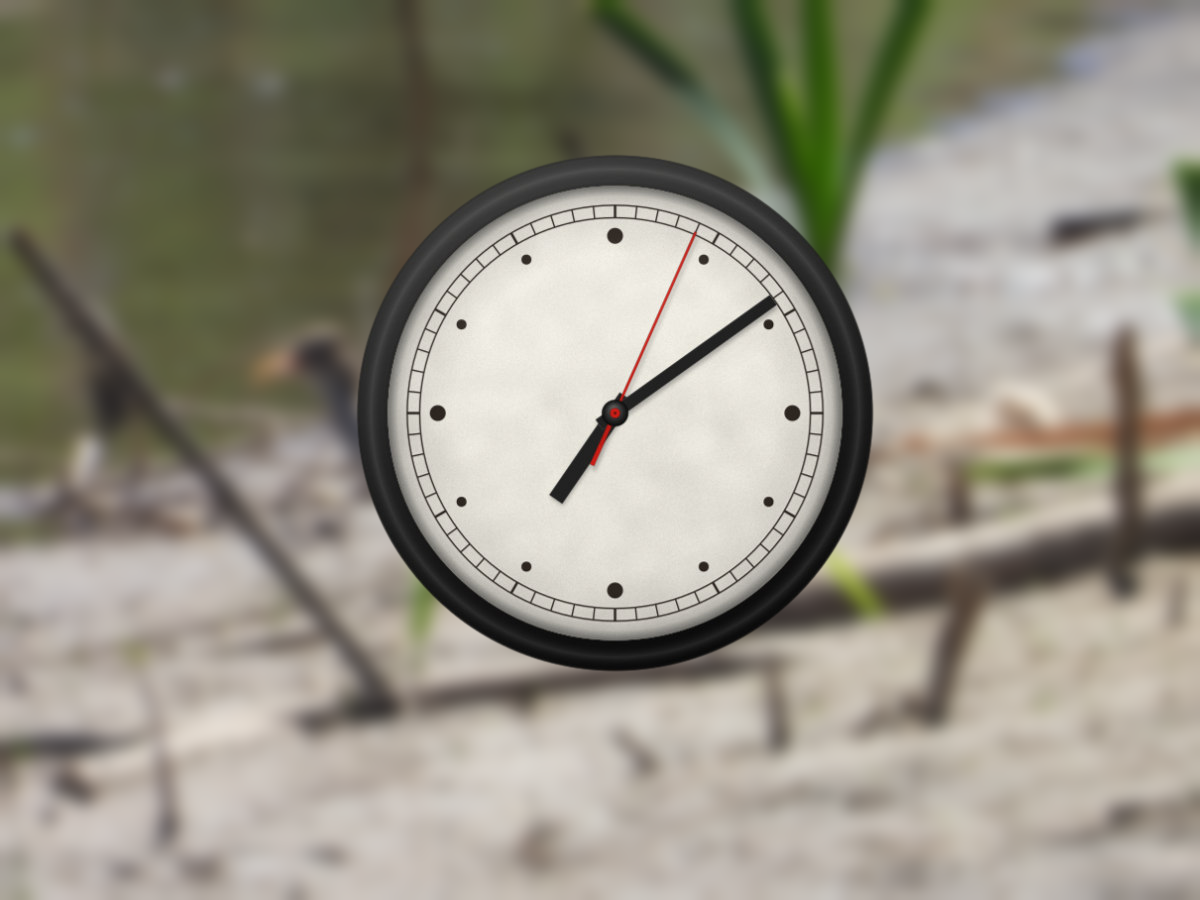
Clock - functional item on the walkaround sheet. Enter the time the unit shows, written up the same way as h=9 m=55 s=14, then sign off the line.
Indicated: h=7 m=9 s=4
